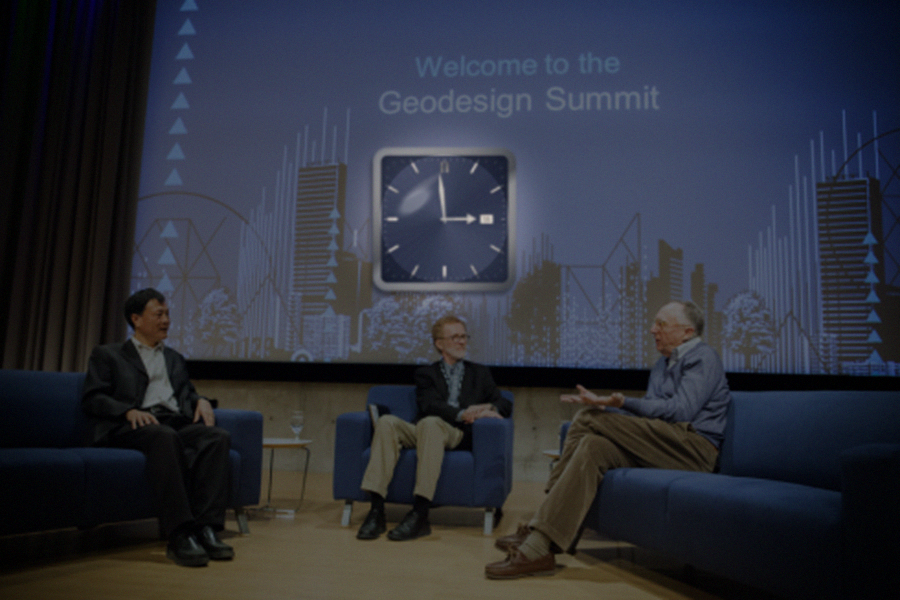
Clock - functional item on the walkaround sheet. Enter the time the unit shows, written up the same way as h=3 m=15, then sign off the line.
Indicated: h=2 m=59
